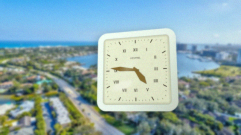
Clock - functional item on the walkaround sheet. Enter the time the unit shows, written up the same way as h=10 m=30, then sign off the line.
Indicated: h=4 m=46
